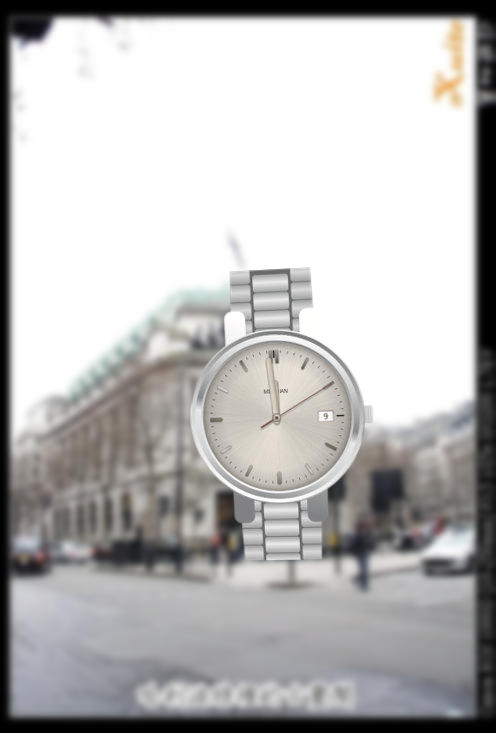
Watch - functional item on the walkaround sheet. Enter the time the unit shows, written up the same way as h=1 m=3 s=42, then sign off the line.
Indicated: h=11 m=59 s=10
